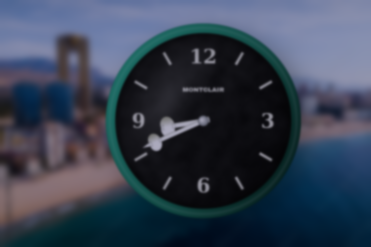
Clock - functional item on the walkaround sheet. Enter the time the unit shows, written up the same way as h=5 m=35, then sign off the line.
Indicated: h=8 m=41
